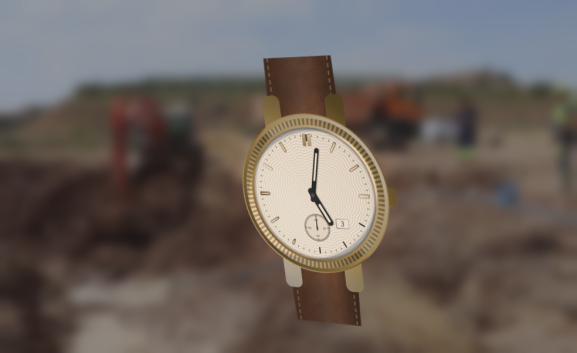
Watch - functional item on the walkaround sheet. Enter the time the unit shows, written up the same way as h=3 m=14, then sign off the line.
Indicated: h=5 m=2
